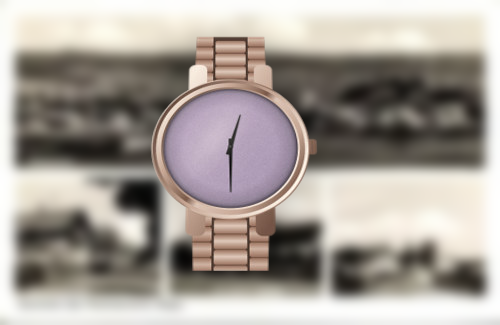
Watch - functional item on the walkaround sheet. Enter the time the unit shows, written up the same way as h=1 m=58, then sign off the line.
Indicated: h=12 m=30
